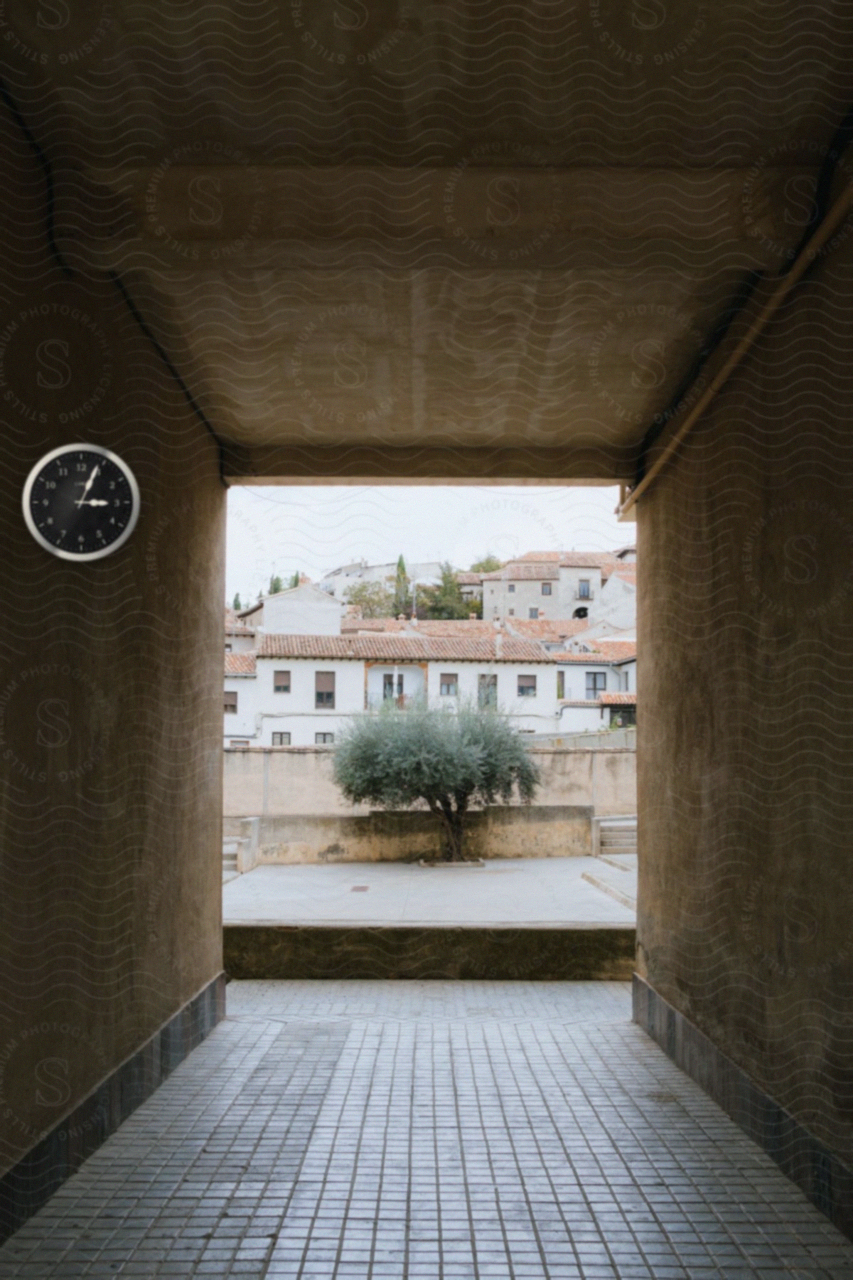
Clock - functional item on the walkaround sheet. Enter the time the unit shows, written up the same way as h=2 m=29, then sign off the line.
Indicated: h=3 m=4
